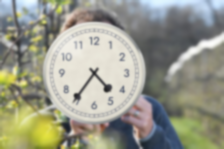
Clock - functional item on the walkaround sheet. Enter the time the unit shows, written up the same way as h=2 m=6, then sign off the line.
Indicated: h=4 m=36
